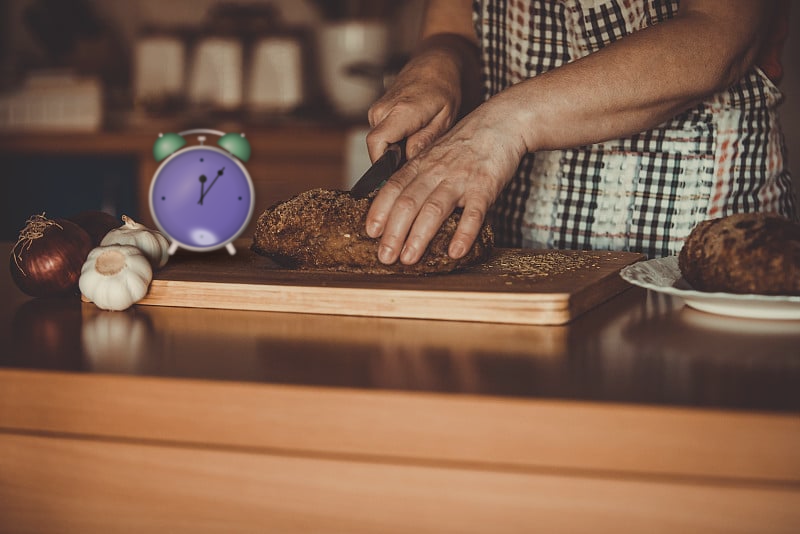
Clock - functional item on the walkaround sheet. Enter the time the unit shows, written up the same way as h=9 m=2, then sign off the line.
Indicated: h=12 m=6
